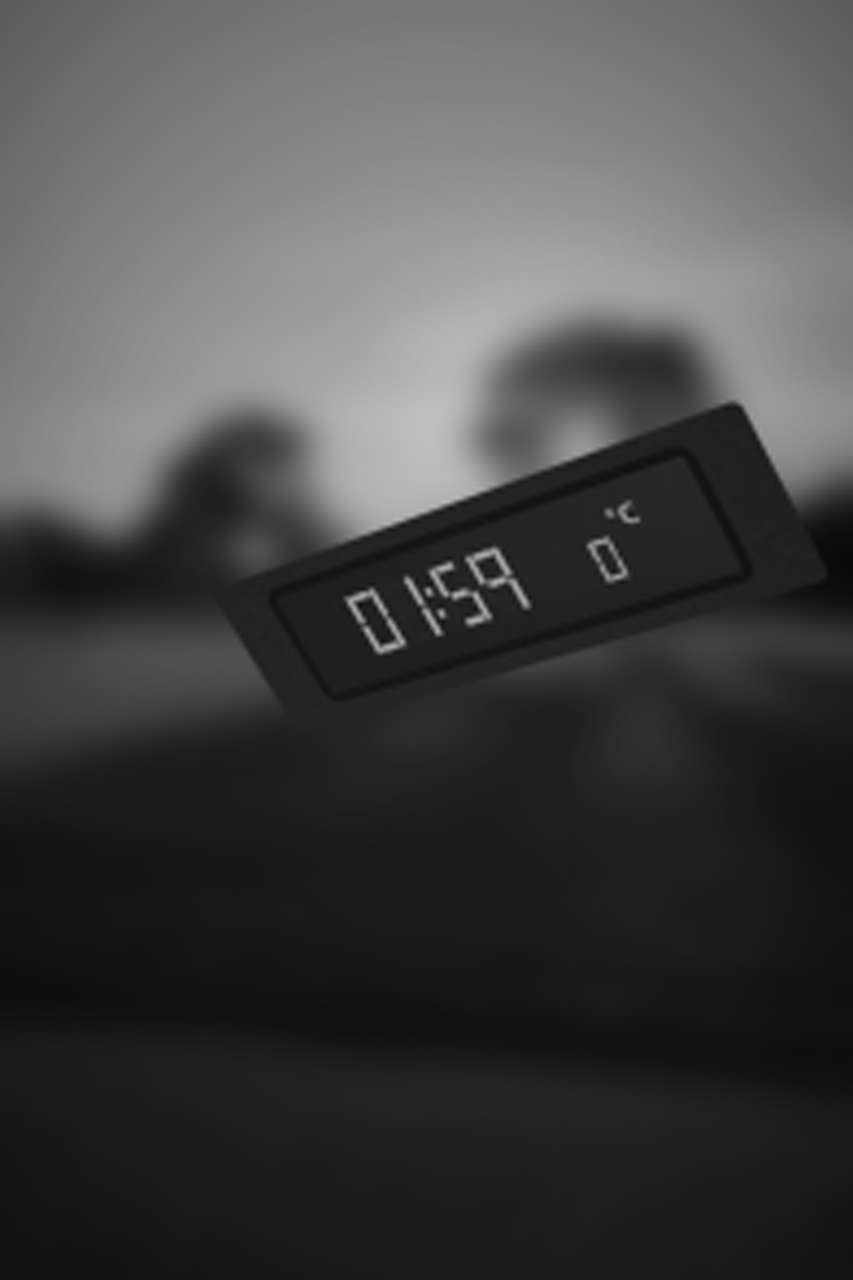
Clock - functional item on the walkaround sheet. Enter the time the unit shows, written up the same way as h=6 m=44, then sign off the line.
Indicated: h=1 m=59
